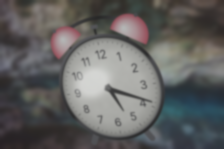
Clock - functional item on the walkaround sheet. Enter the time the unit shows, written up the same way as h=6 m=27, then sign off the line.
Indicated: h=5 m=19
